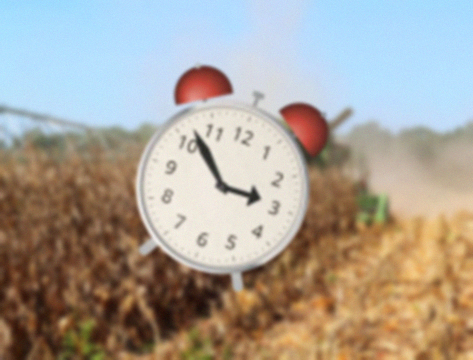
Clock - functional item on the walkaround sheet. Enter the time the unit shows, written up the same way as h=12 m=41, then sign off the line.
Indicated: h=2 m=52
